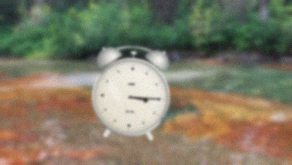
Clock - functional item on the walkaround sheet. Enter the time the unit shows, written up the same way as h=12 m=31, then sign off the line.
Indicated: h=3 m=15
